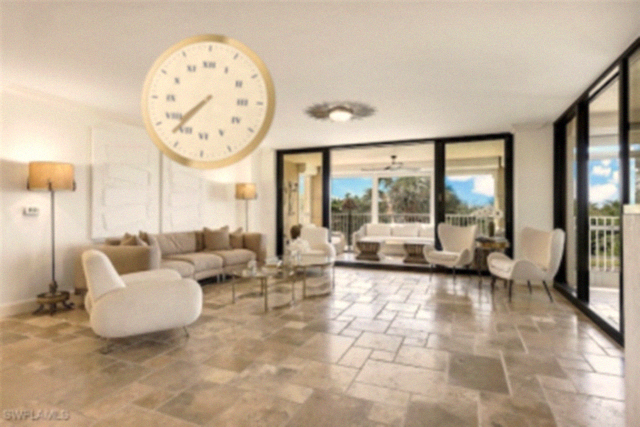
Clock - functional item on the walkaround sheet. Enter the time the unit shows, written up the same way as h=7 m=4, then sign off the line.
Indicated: h=7 m=37
